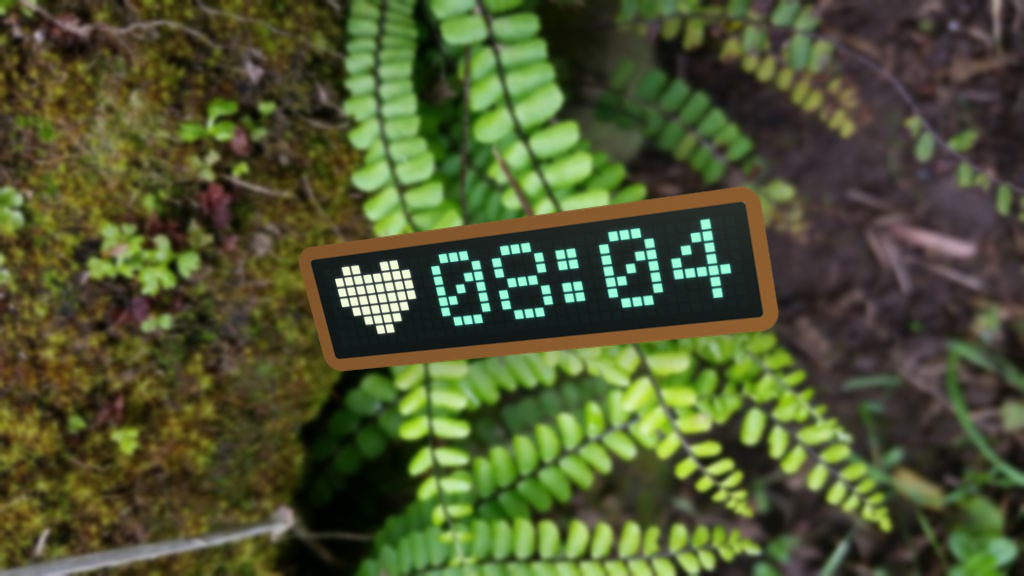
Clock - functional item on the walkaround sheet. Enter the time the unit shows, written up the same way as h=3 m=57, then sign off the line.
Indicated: h=8 m=4
